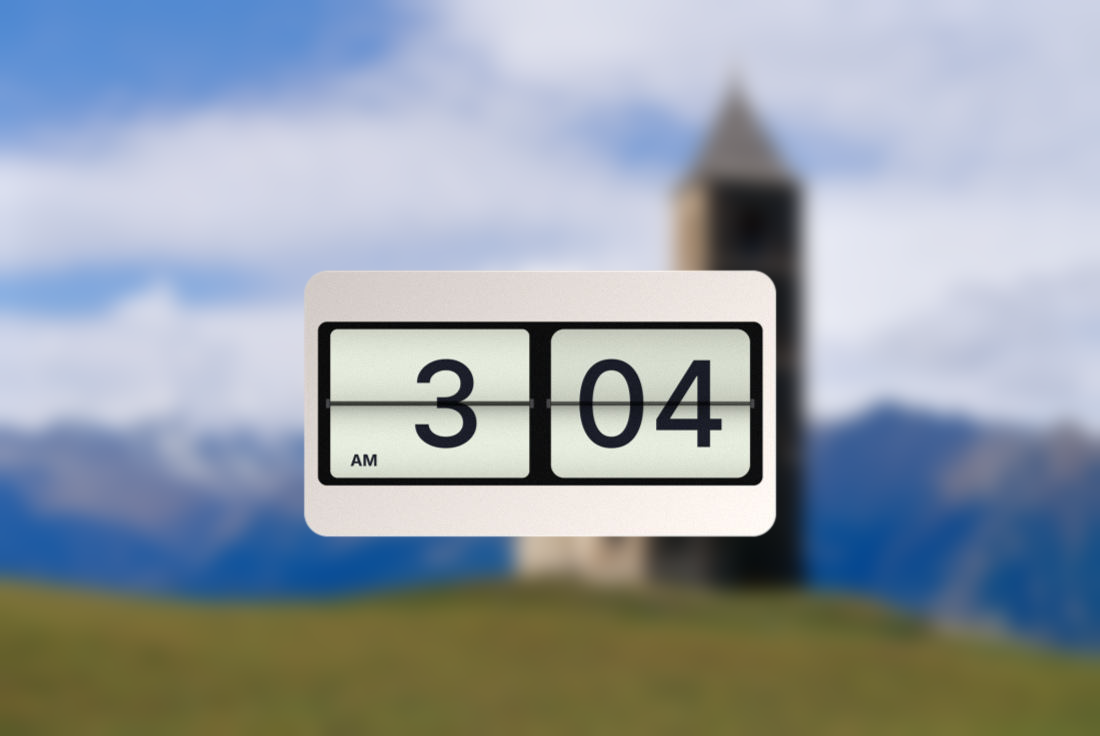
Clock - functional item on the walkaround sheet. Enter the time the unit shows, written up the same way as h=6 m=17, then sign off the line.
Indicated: h=3 m=4
